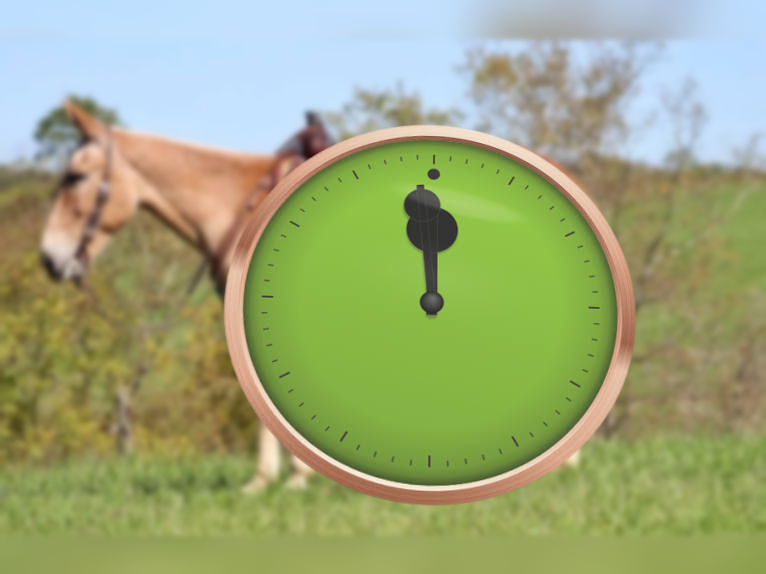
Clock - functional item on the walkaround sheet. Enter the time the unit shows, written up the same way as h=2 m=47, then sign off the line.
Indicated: h=11 m=59
